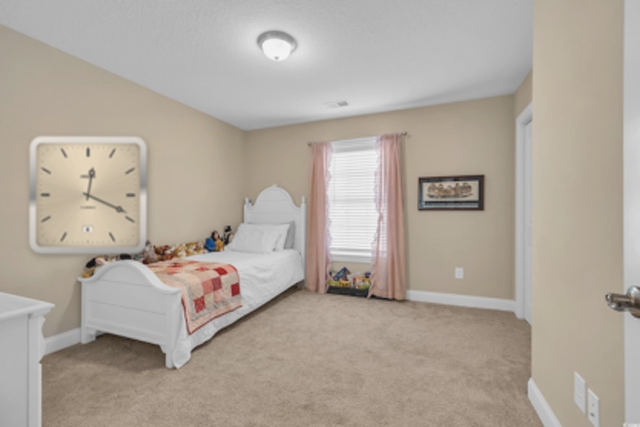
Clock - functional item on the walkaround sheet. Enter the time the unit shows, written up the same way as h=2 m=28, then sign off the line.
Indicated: h=12 m=19
